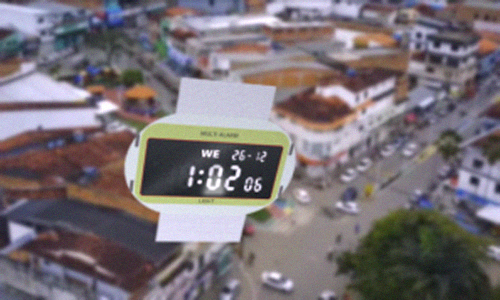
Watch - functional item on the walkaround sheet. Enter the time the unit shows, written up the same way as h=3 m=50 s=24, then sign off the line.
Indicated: h=1 m=2 s=6
